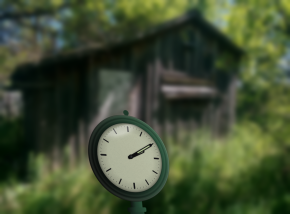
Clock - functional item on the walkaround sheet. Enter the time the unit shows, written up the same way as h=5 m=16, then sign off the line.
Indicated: h=2 m=10
